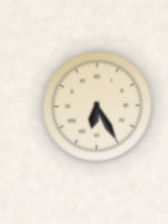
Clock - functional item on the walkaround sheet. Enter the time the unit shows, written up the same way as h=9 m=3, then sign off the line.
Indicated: h=6 m=25
